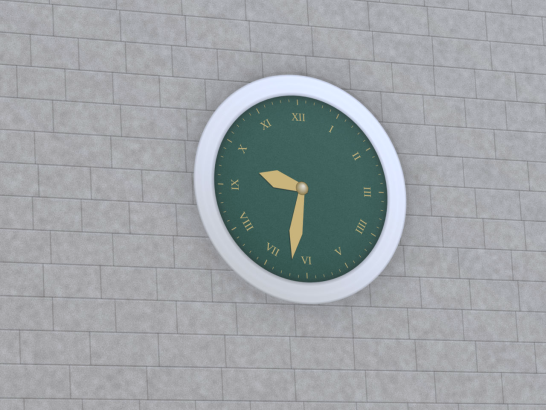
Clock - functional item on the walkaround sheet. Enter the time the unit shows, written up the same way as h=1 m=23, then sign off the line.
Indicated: h=9 m=32
